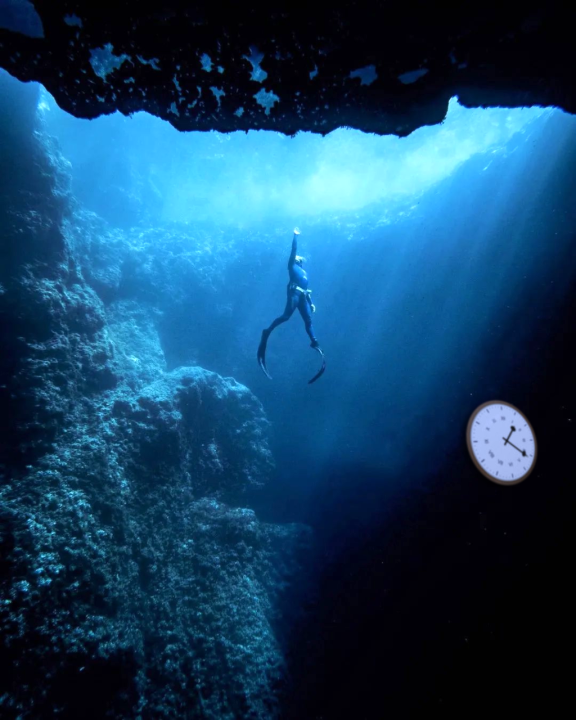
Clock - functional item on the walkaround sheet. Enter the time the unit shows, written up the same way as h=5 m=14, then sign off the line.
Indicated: h=1 m=21
